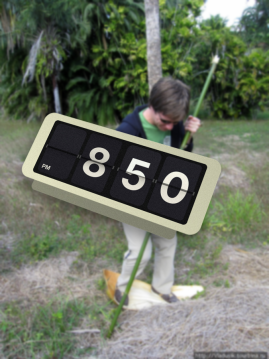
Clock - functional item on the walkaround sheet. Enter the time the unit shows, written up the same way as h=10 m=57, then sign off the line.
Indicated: h=8 m=50
